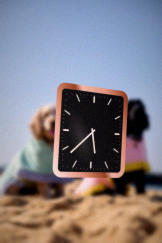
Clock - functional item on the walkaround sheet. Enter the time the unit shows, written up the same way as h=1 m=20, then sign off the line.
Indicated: h=5 m=38
